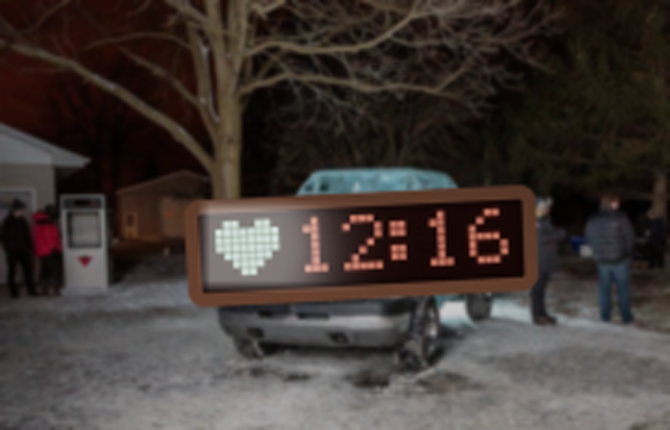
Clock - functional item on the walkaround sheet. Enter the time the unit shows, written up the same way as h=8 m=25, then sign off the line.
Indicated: h=12 m=16
